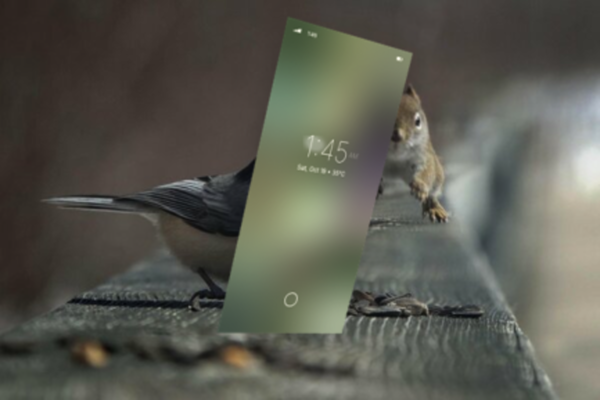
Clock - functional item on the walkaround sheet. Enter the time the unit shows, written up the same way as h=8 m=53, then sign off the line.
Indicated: h=1 m=45
